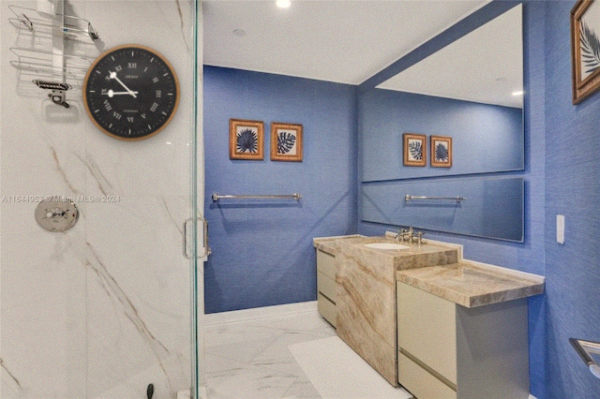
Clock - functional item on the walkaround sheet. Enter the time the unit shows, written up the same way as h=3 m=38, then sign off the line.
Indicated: h=8 m=52
